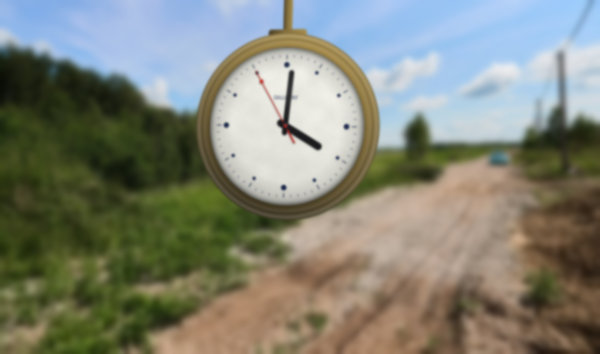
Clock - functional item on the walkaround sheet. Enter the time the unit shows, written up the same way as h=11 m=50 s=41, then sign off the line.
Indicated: h=4 m=0 s=55
